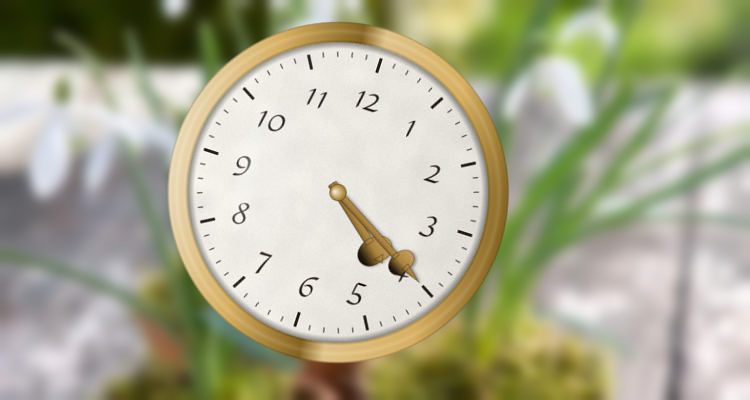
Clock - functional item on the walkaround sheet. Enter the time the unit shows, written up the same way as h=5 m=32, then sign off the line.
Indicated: h=4 m=20
